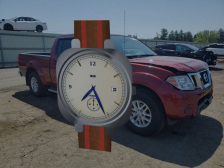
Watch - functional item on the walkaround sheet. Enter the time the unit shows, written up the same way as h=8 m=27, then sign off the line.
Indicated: h=7 m=26
